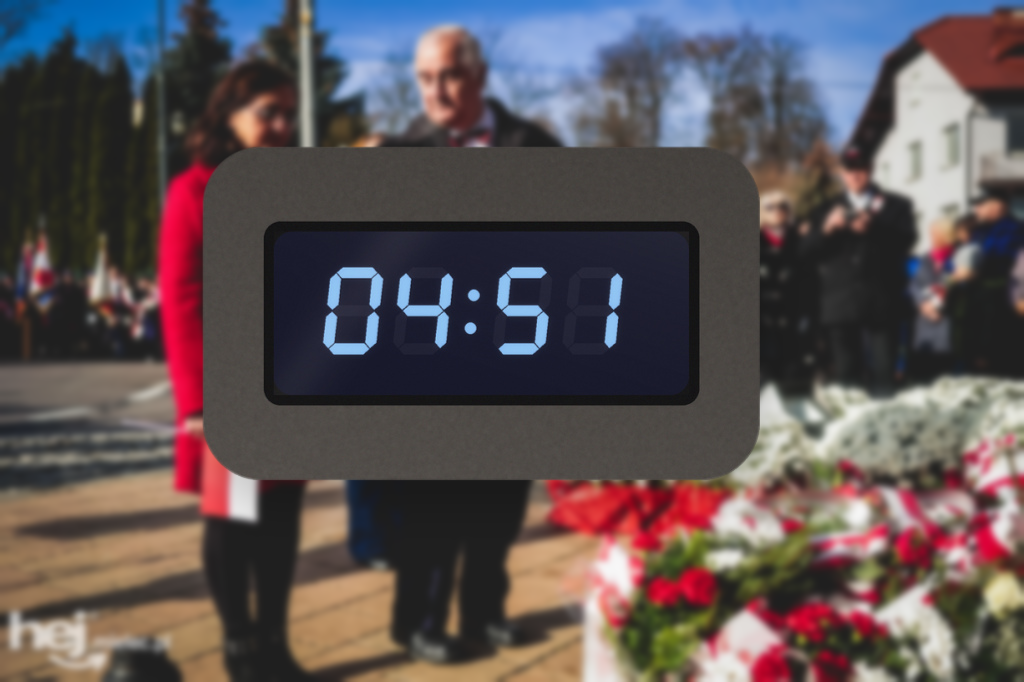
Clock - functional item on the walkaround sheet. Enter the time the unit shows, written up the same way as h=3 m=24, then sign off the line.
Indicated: h=4 m=51
